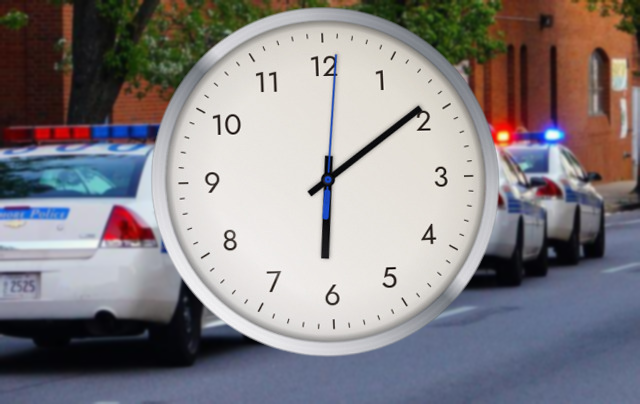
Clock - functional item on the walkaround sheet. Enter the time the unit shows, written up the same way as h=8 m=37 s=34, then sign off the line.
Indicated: h=6 m=9 s=1
